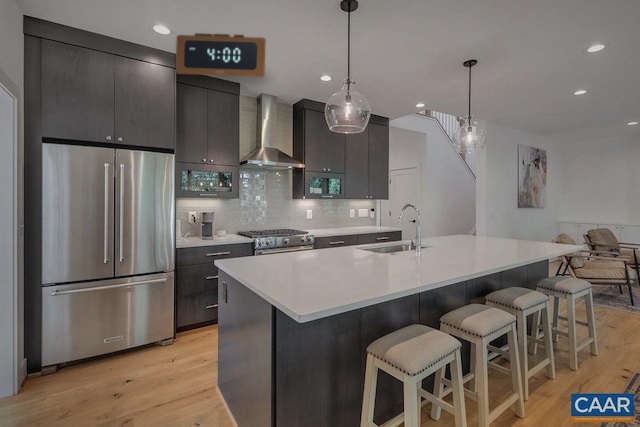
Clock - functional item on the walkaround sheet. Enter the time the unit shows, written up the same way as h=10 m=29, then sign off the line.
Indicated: h=4 m=0
